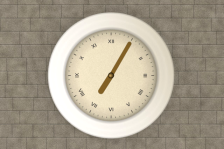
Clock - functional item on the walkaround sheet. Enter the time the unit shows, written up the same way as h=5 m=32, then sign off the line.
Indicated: h=7 m=5
